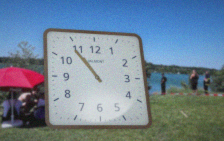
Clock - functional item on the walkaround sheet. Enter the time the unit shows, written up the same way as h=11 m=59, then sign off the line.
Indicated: h=10 m=54
